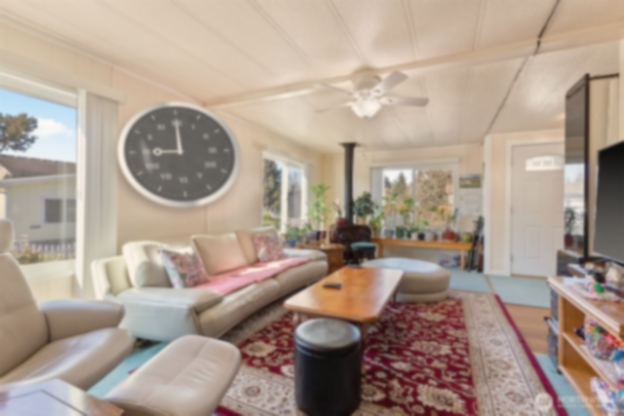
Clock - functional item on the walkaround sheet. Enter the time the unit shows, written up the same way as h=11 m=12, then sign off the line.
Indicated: h=9 m=0
